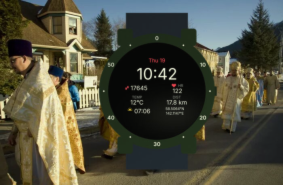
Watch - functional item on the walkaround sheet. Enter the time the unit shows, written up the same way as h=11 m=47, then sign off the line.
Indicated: h=10 m=42
